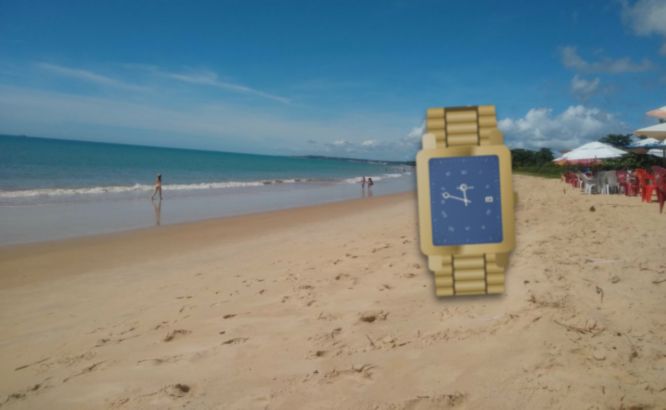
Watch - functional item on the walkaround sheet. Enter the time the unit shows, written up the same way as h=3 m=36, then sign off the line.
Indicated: h=11 m=48
